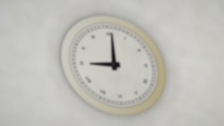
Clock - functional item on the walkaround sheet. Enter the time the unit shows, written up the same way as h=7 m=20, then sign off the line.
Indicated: h=9 m=1
